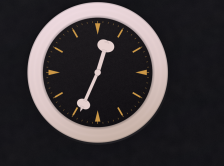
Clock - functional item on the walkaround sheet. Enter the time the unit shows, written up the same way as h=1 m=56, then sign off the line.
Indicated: h=12 m=34
